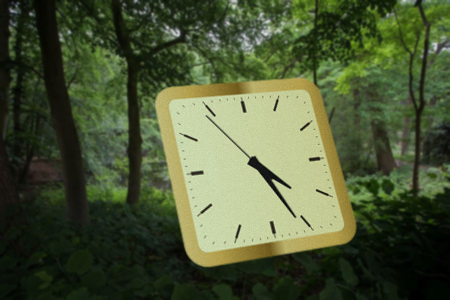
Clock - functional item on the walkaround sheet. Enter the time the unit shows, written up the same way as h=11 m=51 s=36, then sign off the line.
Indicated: h=4 m=25 s=54
